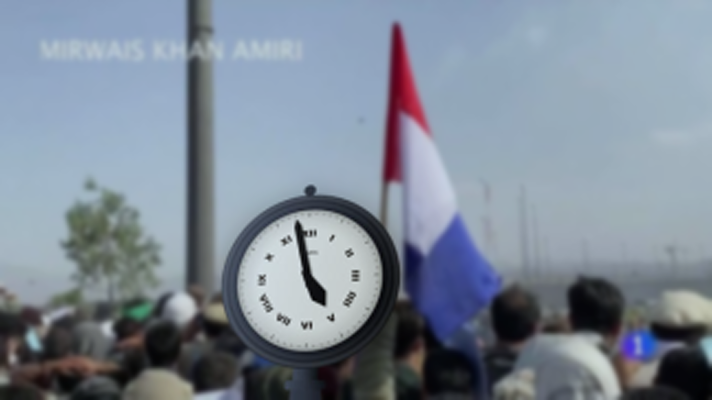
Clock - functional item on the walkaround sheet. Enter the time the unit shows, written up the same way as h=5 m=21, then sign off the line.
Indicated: h=4 m=58
